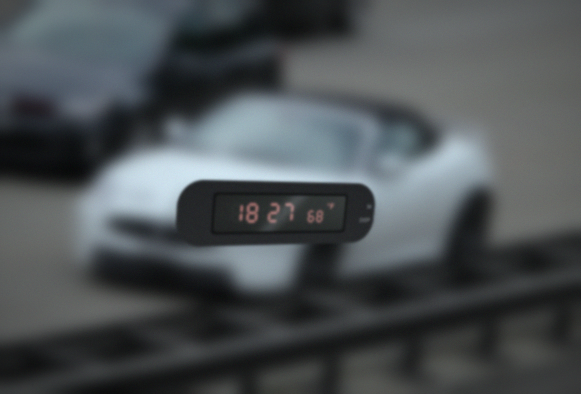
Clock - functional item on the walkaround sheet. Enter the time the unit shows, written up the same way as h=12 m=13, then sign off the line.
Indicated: h=18 m=27
